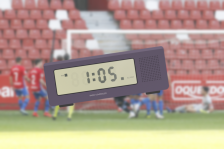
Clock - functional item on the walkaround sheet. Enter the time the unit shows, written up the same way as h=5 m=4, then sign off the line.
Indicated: h=1 m=5
